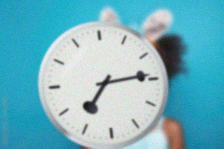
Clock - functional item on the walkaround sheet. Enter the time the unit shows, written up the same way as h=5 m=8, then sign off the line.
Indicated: h=7 m=14
